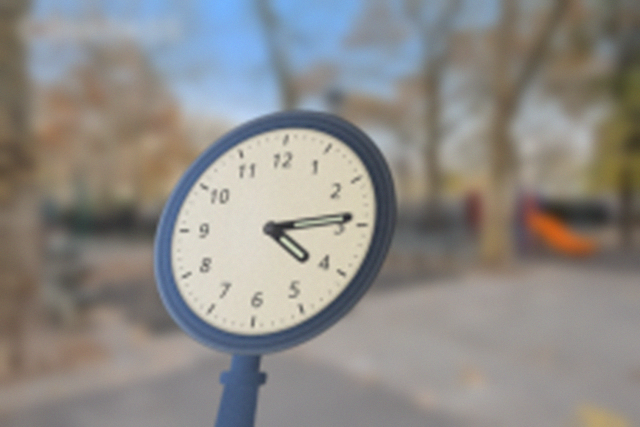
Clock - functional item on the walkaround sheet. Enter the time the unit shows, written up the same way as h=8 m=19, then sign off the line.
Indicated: h=4 m=14
